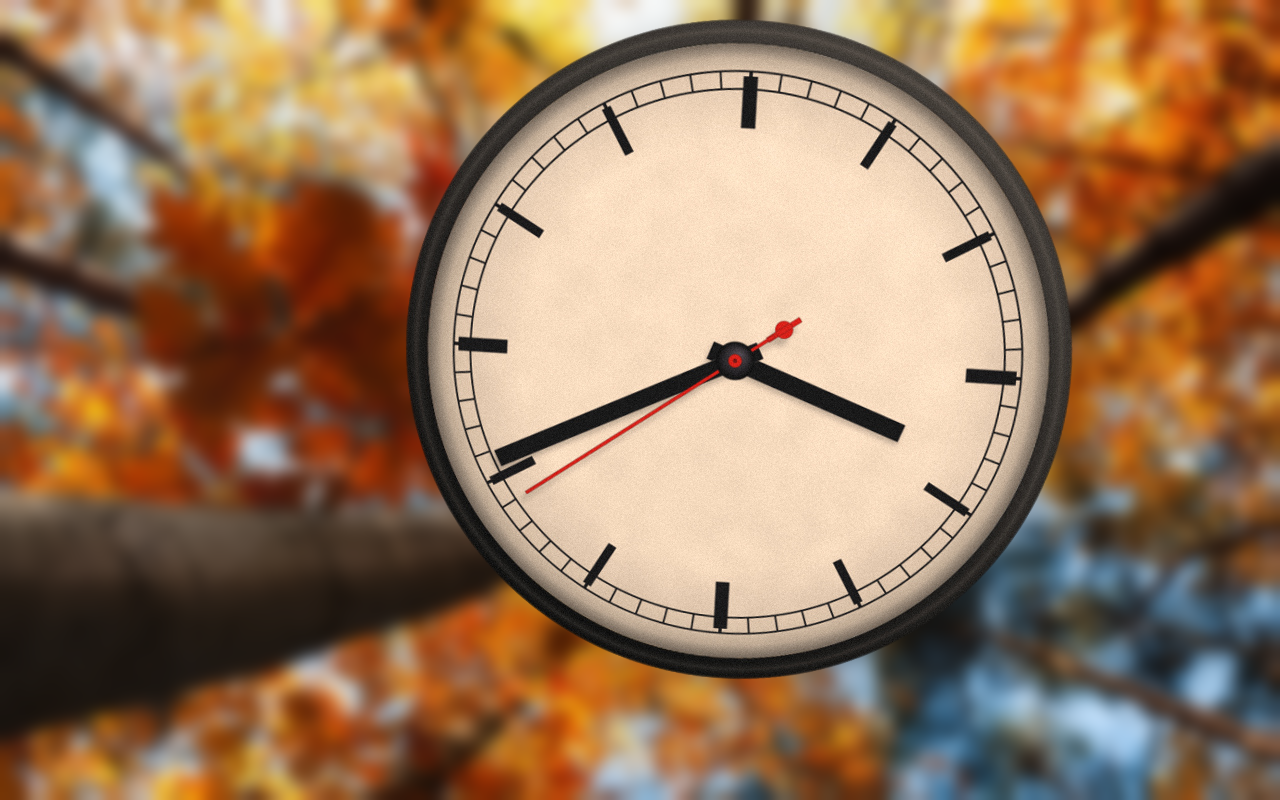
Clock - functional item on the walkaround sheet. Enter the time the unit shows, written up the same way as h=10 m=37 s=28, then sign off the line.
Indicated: h=3 m=40 s=39
